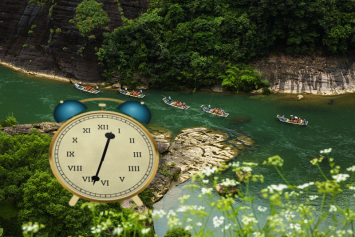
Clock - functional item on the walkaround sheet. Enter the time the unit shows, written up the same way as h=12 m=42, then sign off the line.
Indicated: h=12 m=33
